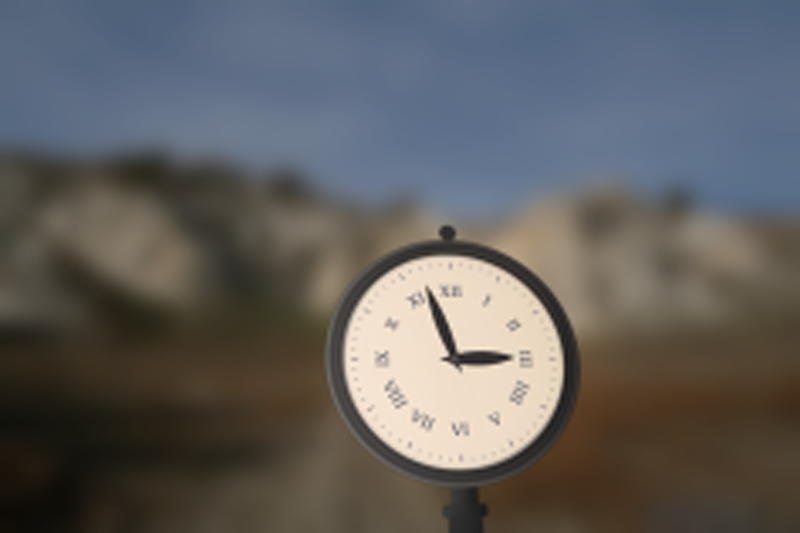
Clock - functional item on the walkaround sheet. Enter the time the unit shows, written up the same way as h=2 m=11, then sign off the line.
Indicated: h=2 m=57
